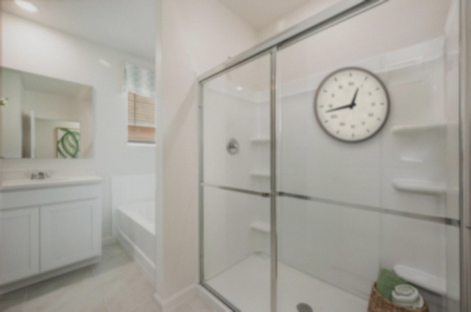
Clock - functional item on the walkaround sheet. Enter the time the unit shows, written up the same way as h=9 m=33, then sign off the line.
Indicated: h=12 m=43
